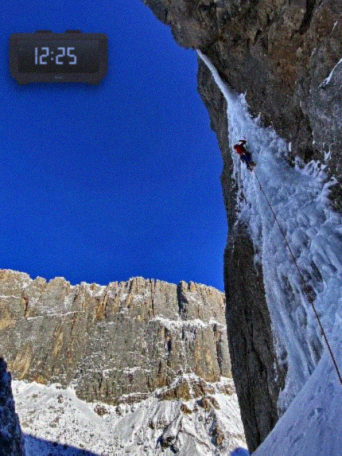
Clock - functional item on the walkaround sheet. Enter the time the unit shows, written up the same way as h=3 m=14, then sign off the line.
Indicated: h=12 m=25
